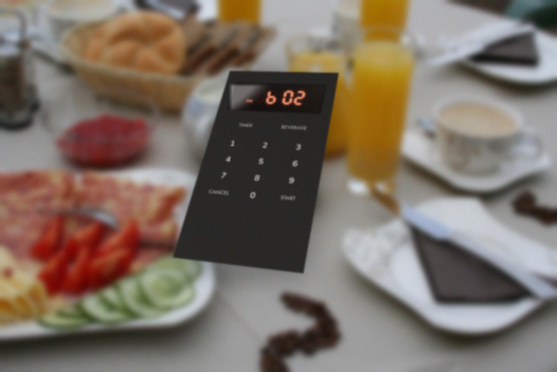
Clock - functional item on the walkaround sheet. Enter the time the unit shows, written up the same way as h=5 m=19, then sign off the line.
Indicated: h=6 m=2
